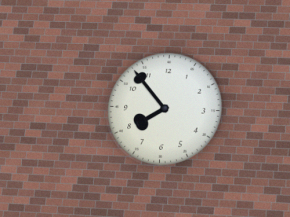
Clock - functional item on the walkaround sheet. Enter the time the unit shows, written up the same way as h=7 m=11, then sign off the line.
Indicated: h=7 m=53
